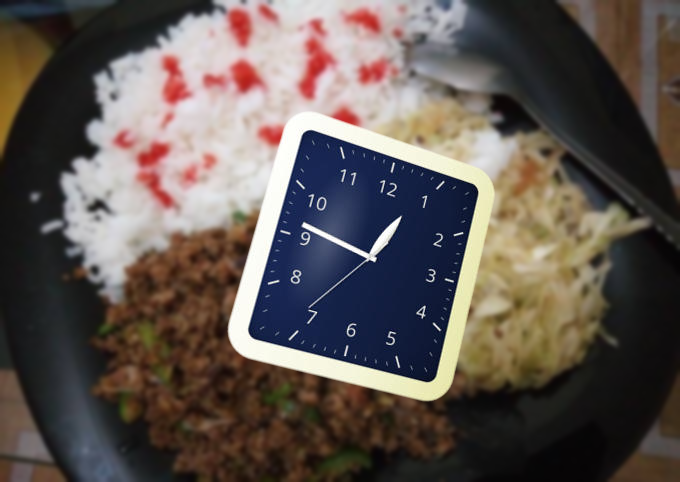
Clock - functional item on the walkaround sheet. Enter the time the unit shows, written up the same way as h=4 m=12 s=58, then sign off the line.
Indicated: h=12 m=46 s=36
